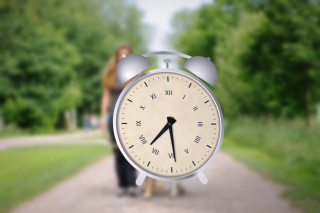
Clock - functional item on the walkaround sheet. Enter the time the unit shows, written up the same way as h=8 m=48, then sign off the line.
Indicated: h=7 m=29
